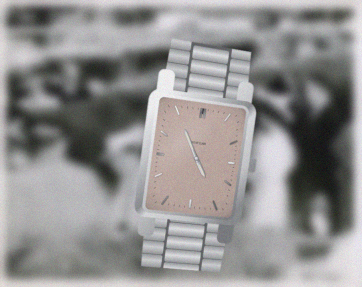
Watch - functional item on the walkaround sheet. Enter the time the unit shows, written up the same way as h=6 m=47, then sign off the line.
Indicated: h=4 m=55
